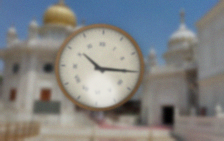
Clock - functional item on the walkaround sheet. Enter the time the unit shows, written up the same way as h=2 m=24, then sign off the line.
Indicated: h=10 m=15
